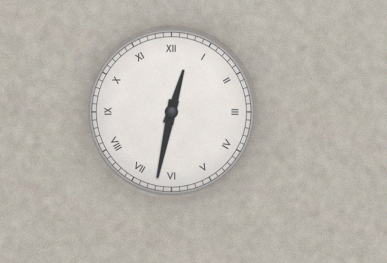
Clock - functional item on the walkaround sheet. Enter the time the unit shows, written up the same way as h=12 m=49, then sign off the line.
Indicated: h=12 m=32
